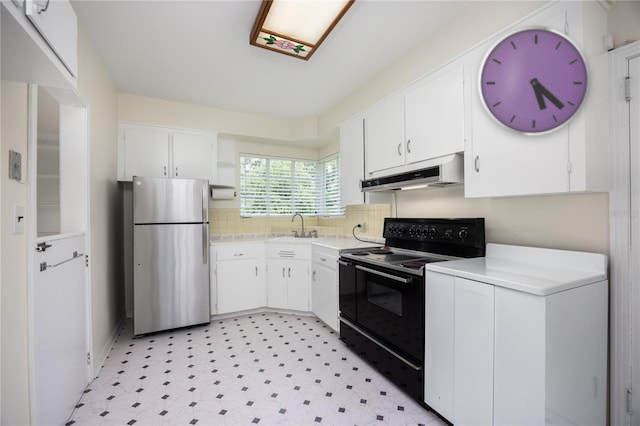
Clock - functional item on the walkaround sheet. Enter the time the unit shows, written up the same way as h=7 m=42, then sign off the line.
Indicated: h=5 m=22
